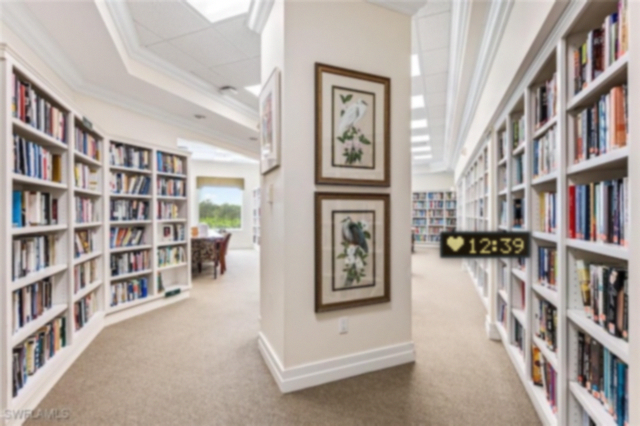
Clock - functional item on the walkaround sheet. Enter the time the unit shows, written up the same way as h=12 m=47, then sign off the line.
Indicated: h=12 m=39
